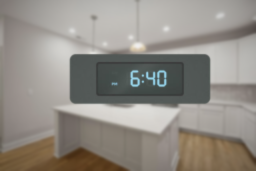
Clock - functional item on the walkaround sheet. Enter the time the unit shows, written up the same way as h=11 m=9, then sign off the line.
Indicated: h=6 m=40
